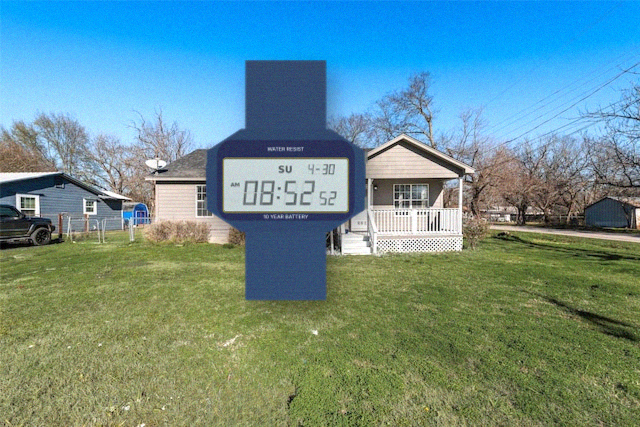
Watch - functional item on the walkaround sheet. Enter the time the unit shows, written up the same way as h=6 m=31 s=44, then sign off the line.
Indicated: h=8 m=52 s=52
